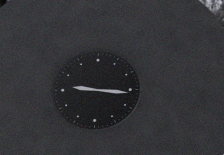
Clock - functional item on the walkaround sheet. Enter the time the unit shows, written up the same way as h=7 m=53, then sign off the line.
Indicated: h=9 m=16
